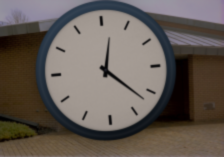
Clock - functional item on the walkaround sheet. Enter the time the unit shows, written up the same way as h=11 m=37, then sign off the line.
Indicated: h=12 m=22
